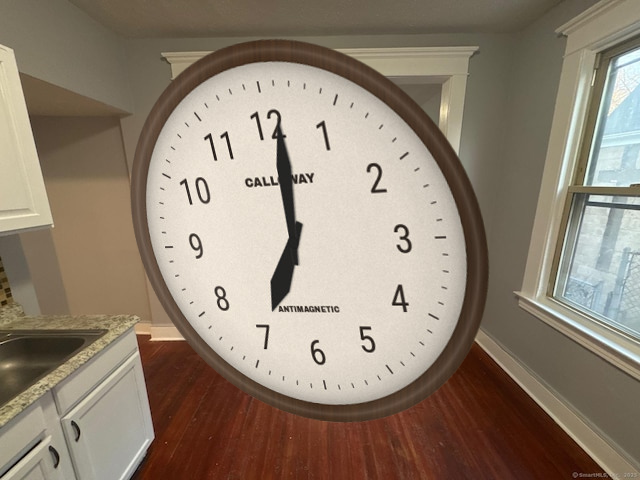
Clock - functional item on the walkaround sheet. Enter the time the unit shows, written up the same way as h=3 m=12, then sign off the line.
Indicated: h=7 m=1
